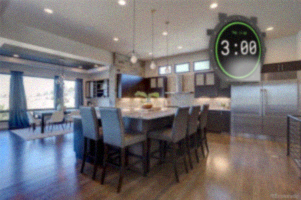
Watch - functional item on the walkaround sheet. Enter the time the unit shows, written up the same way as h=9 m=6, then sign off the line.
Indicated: h=3 m=0
